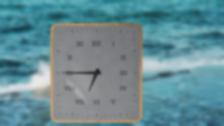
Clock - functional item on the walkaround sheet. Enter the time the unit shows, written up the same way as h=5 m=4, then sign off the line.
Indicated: h=6 m=45
